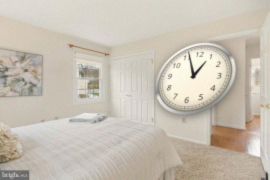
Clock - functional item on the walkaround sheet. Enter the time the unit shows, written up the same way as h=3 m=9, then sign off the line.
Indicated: h=12 m=56
